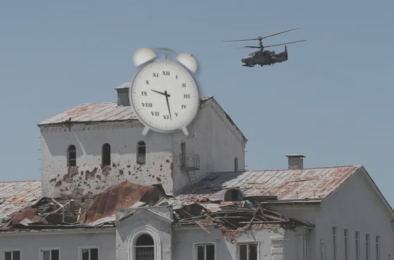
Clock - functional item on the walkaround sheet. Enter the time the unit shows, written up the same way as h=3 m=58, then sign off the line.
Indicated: h=9 m=28
